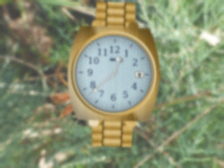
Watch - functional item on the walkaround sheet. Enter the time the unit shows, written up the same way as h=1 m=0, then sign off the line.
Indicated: h=12 m=38
